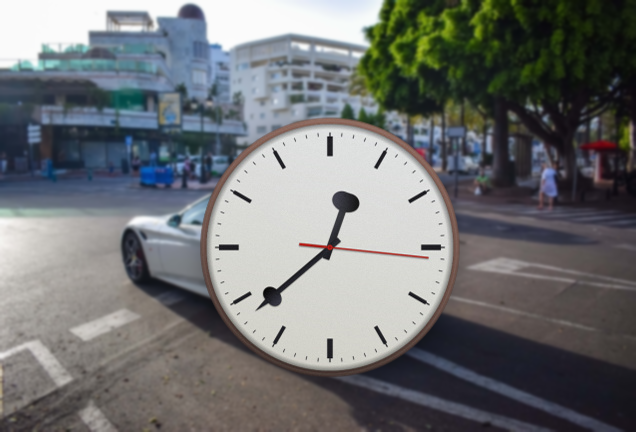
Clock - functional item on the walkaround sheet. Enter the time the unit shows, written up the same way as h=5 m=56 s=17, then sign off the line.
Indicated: h=12 m=38 s=16
